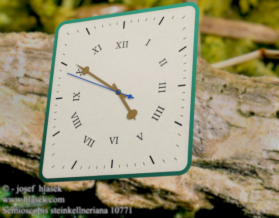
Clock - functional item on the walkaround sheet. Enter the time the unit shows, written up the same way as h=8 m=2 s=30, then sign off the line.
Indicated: h=4 m=50 s=49
